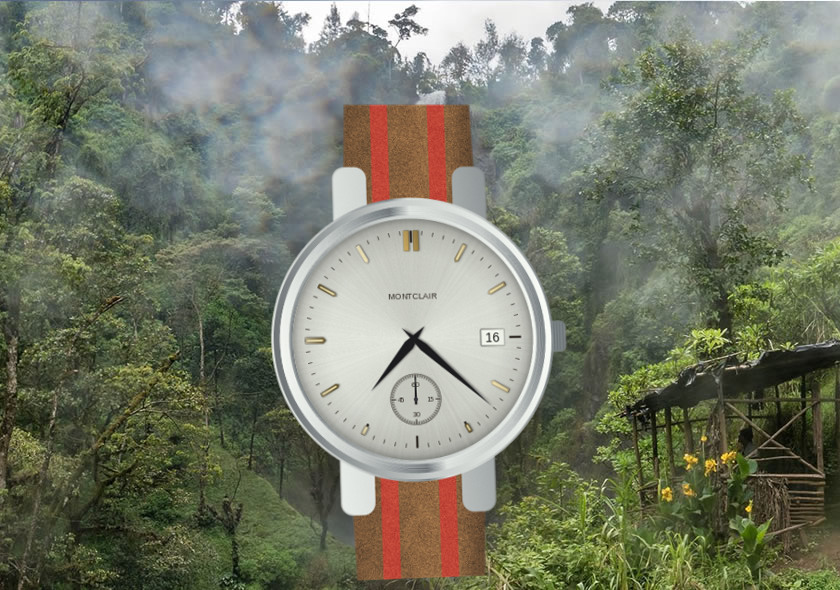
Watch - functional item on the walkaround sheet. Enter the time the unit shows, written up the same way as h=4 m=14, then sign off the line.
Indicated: h=7 m=22
